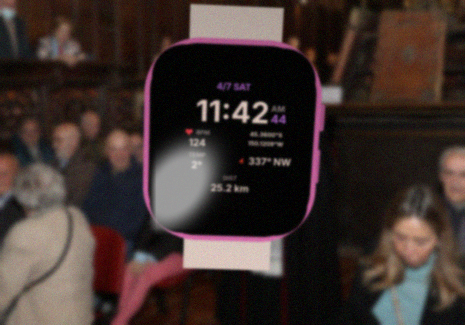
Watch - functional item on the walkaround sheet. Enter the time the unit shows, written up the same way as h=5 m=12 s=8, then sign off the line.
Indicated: h=11 m=42 s=44
